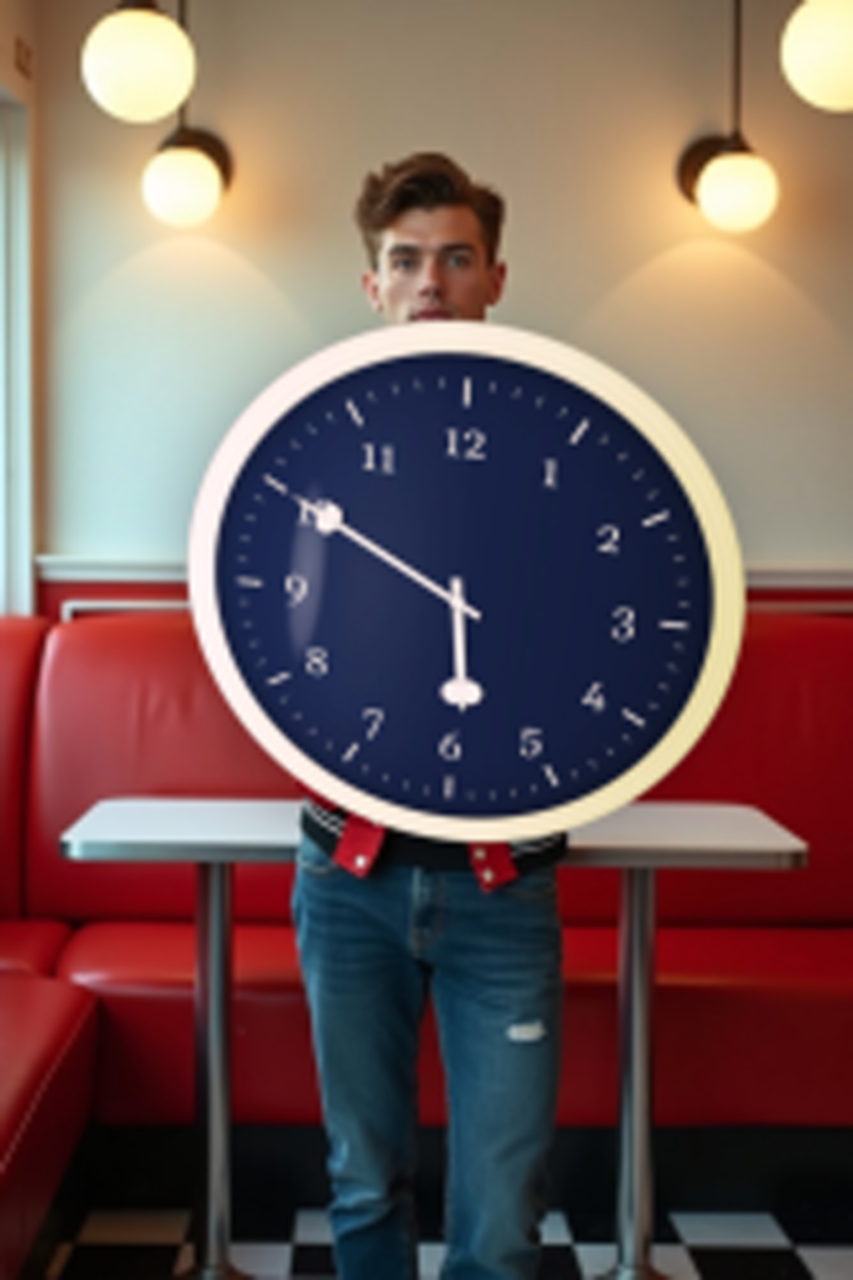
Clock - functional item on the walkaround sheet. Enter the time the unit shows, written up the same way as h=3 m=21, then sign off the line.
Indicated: h=5 m=50
